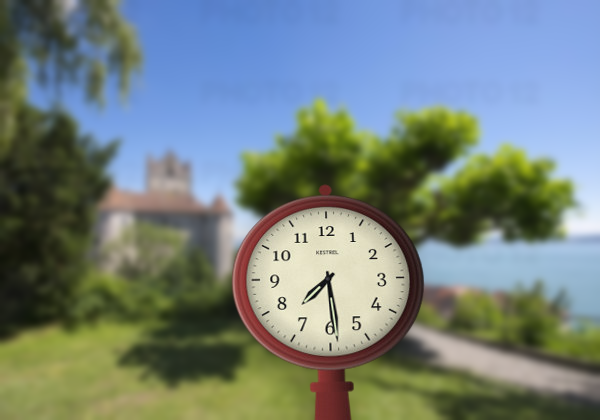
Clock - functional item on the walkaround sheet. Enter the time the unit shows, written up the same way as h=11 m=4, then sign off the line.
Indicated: h=7 m=29
